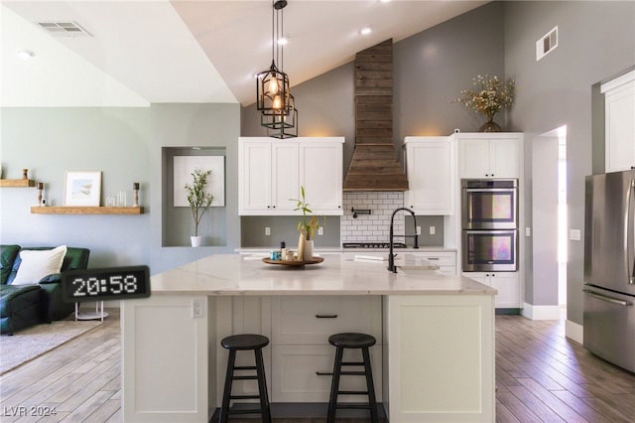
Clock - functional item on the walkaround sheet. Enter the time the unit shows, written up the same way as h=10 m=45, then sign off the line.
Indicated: h=20 m=58
